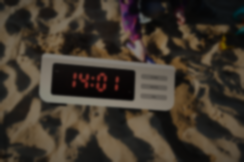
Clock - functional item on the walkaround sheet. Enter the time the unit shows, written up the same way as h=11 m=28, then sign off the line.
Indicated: h=14 m=1
